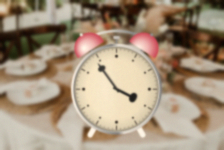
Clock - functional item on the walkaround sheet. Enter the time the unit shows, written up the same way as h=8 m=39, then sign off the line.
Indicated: h=3 m=54
